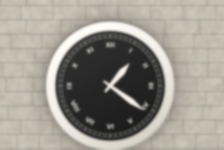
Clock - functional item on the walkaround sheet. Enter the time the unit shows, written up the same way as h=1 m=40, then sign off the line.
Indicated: h=1 m=21
